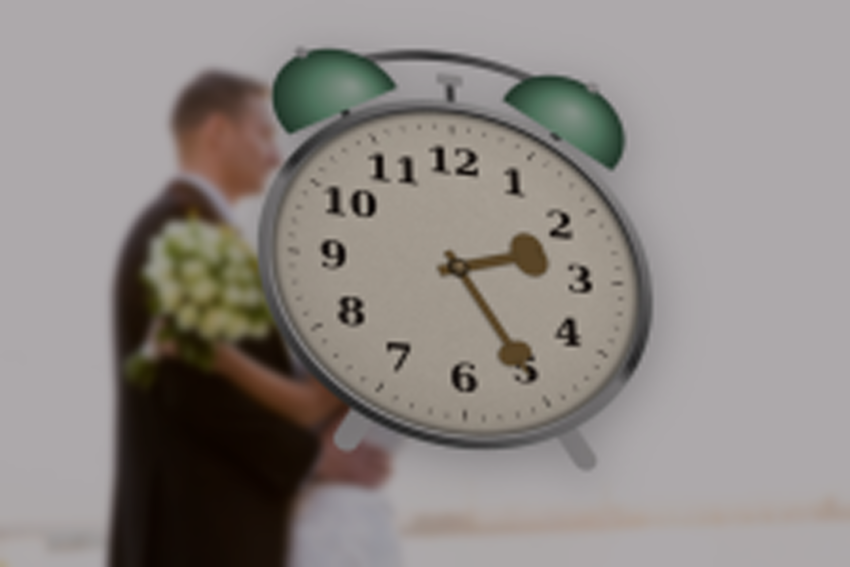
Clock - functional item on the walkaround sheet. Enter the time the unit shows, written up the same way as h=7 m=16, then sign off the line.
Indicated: h=2 m=25
